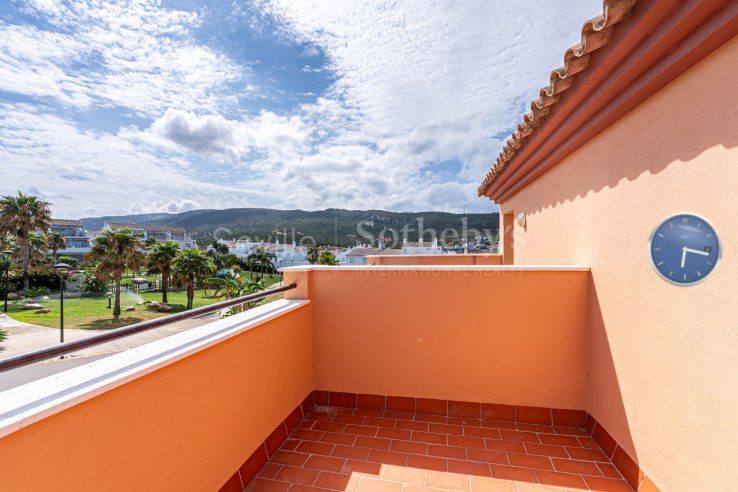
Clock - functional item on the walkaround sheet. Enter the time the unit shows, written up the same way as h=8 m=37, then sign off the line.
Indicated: h=6 m=17
